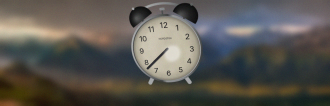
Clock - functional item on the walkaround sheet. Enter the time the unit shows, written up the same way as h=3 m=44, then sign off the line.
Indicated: h=7 m=38
